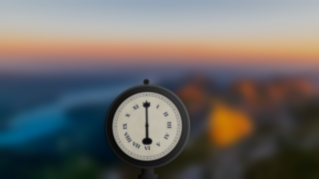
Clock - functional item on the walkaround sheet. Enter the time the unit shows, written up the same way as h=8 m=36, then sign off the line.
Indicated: h=6 m=0
